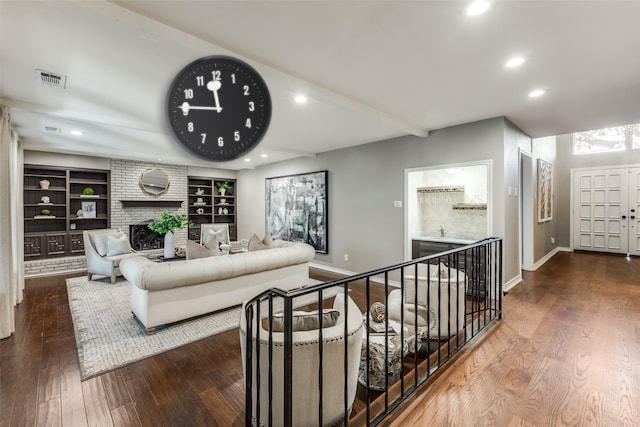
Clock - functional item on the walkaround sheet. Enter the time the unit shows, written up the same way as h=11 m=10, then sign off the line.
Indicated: h=11 m=46
